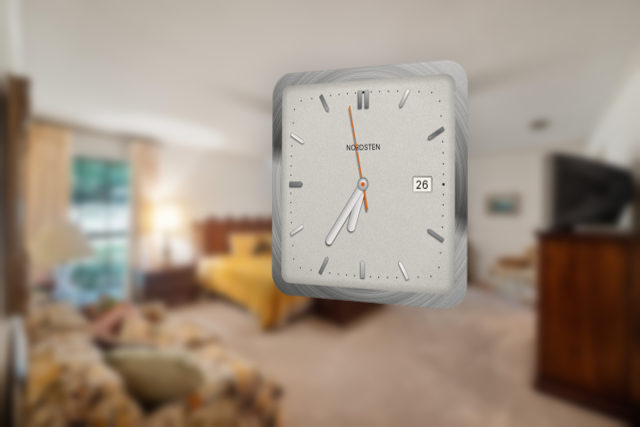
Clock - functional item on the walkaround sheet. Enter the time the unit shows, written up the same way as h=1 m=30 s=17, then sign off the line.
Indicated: h=6 m=35 s=58
